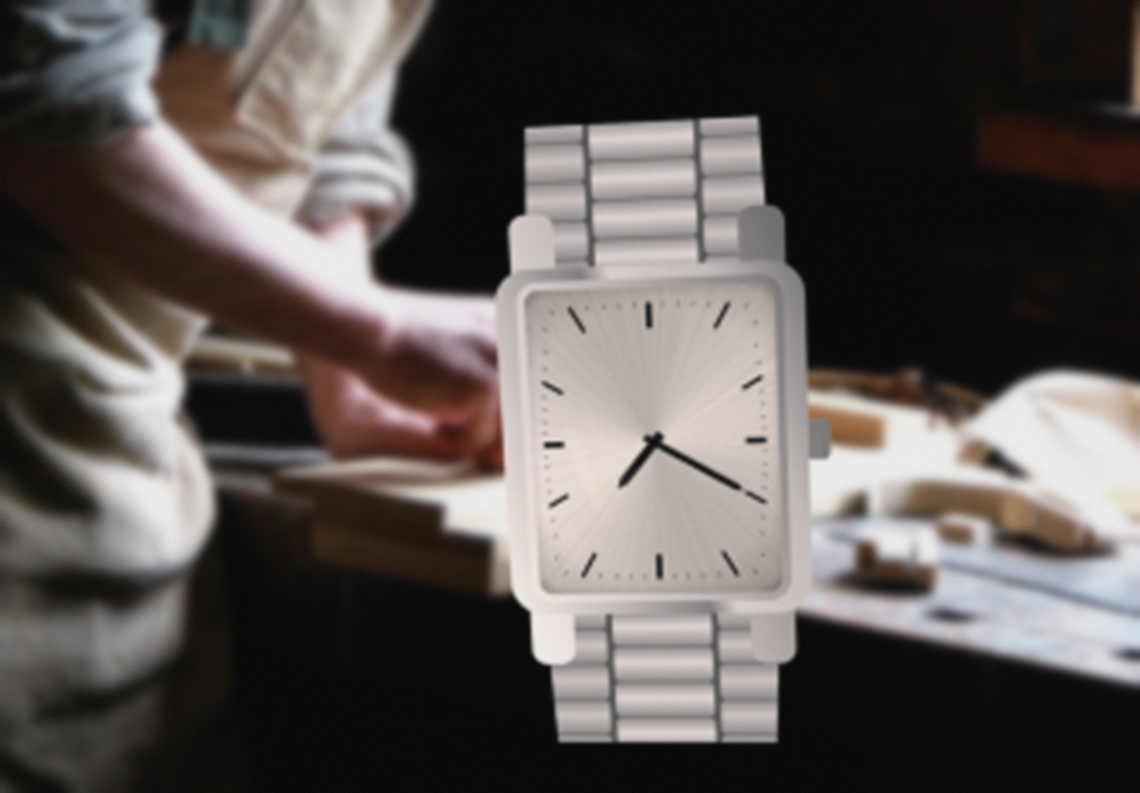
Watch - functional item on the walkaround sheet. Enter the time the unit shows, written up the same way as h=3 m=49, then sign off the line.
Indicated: h=7 m=20
